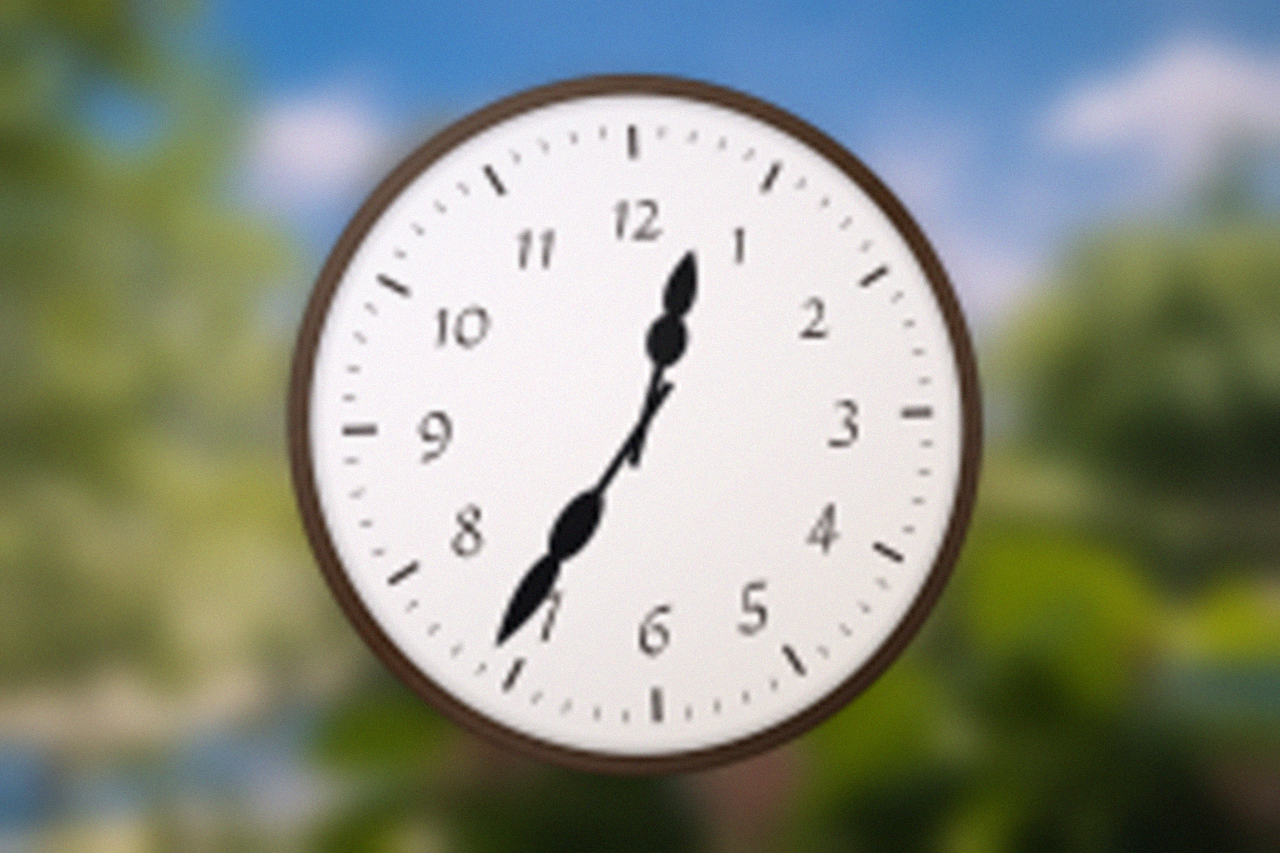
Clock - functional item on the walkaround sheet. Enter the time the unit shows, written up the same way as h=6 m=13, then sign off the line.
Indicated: h=12 m=36
